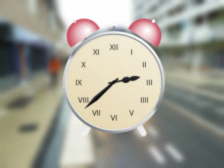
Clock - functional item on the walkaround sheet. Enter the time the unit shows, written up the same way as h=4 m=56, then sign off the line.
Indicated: h=2 m=38
